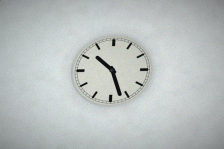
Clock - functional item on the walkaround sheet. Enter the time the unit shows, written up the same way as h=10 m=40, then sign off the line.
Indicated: h=10 m=27
